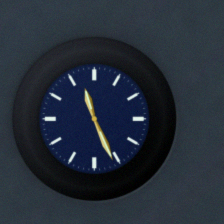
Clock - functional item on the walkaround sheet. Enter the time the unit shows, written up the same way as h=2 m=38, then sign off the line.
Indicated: h=11 m=26
